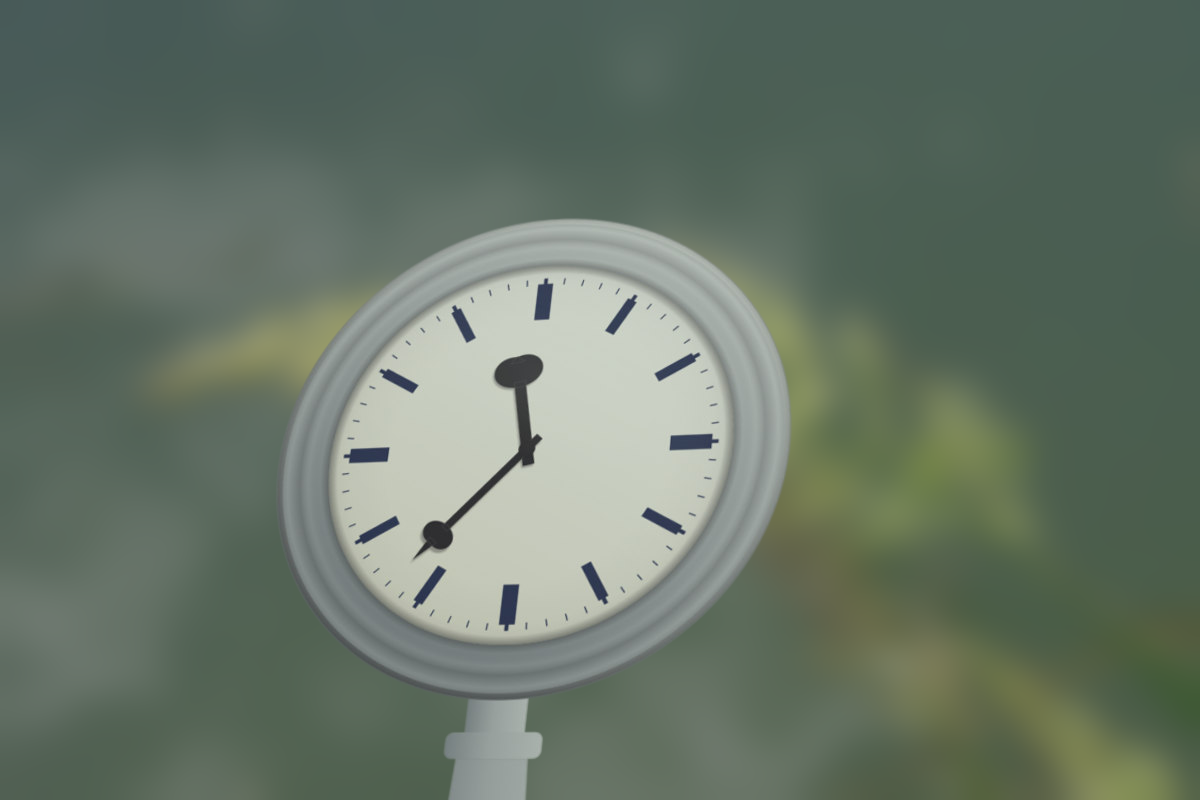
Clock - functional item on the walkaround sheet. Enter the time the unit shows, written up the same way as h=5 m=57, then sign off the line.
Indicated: h=11 m=37
